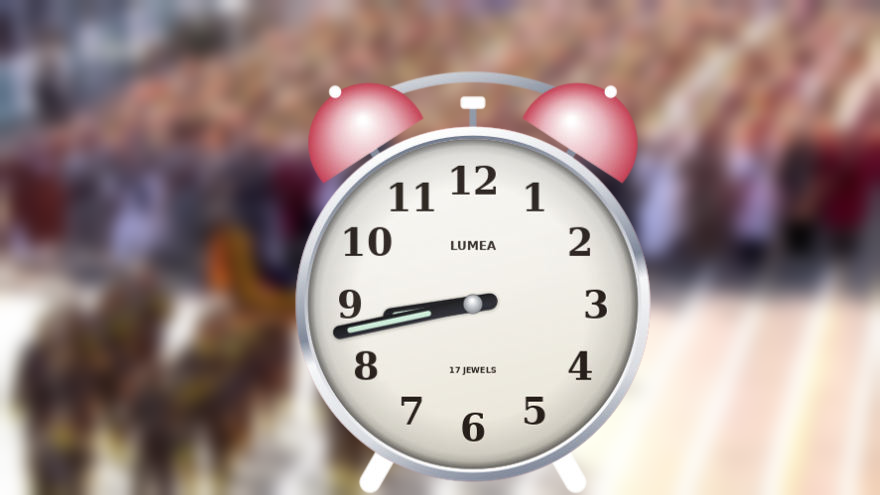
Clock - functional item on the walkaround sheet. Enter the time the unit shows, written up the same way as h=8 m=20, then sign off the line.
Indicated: h=8 m=43
